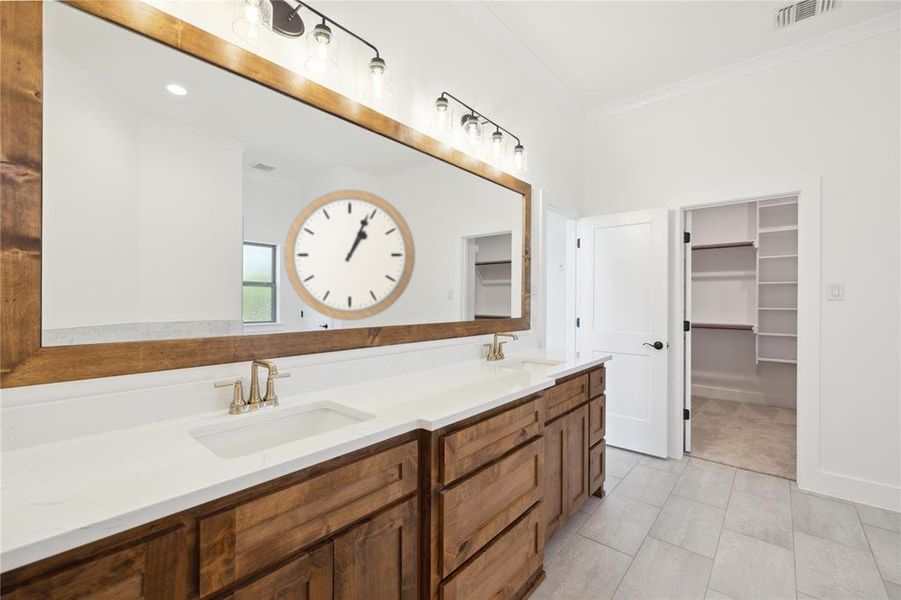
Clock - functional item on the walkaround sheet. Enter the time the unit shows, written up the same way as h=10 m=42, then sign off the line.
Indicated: h=1 m=4
